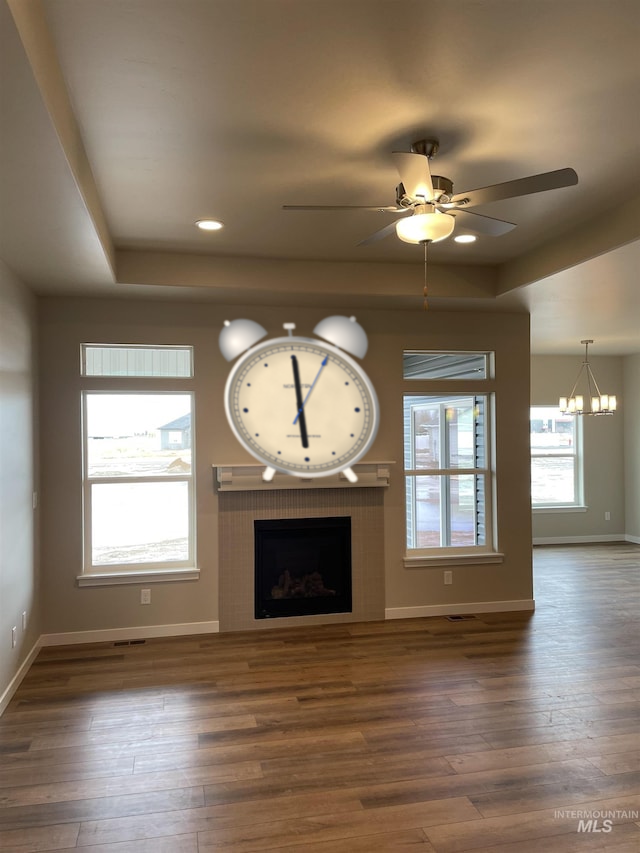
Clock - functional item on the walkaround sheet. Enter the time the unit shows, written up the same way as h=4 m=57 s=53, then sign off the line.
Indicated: h=6 m=0 s=5
